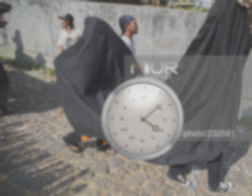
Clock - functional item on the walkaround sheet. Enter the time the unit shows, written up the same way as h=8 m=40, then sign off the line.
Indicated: h=4 m=8
